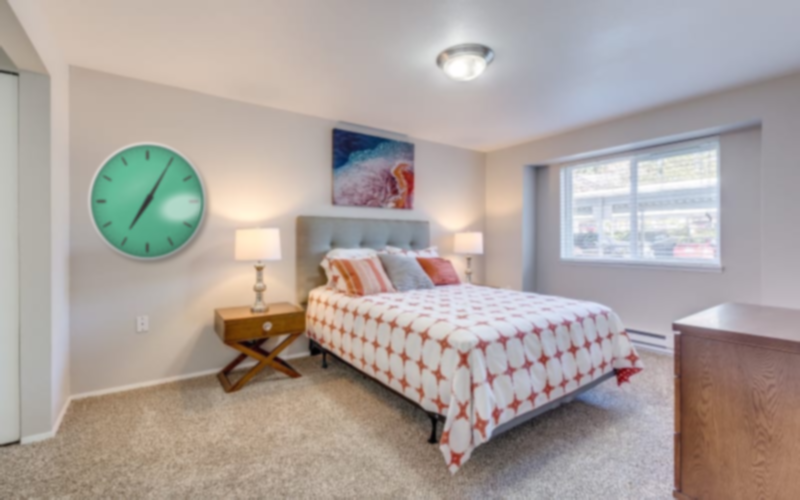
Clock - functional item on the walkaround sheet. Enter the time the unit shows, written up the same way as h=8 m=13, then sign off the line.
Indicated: h=7 m=5
